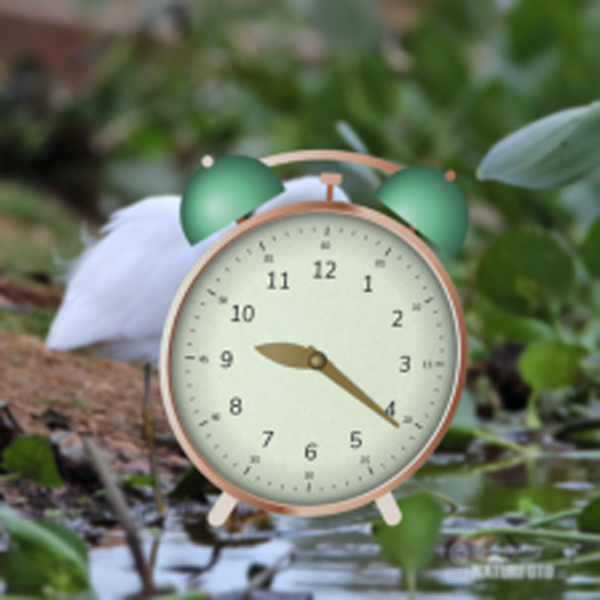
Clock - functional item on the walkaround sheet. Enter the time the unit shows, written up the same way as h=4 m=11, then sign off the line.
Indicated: h=9 m=21
